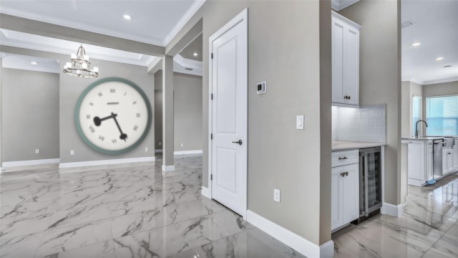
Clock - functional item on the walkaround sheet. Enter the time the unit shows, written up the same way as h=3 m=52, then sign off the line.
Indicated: h=8 m=26
